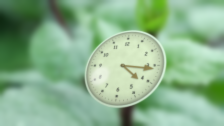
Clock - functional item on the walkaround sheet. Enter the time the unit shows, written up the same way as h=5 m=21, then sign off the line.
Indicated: h=4 m=16
